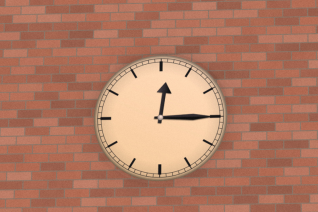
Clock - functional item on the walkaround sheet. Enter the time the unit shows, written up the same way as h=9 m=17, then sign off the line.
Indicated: h=12 m=15
